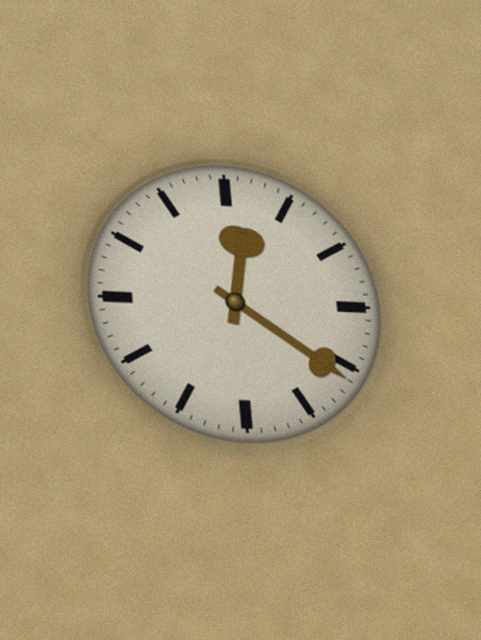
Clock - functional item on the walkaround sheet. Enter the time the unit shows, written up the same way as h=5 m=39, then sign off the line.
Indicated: h=12 m=21
